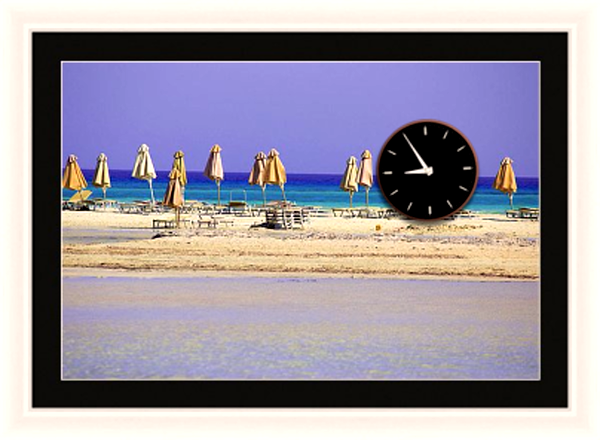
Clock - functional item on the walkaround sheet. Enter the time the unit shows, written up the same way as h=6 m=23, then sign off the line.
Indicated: h=8 m=55
